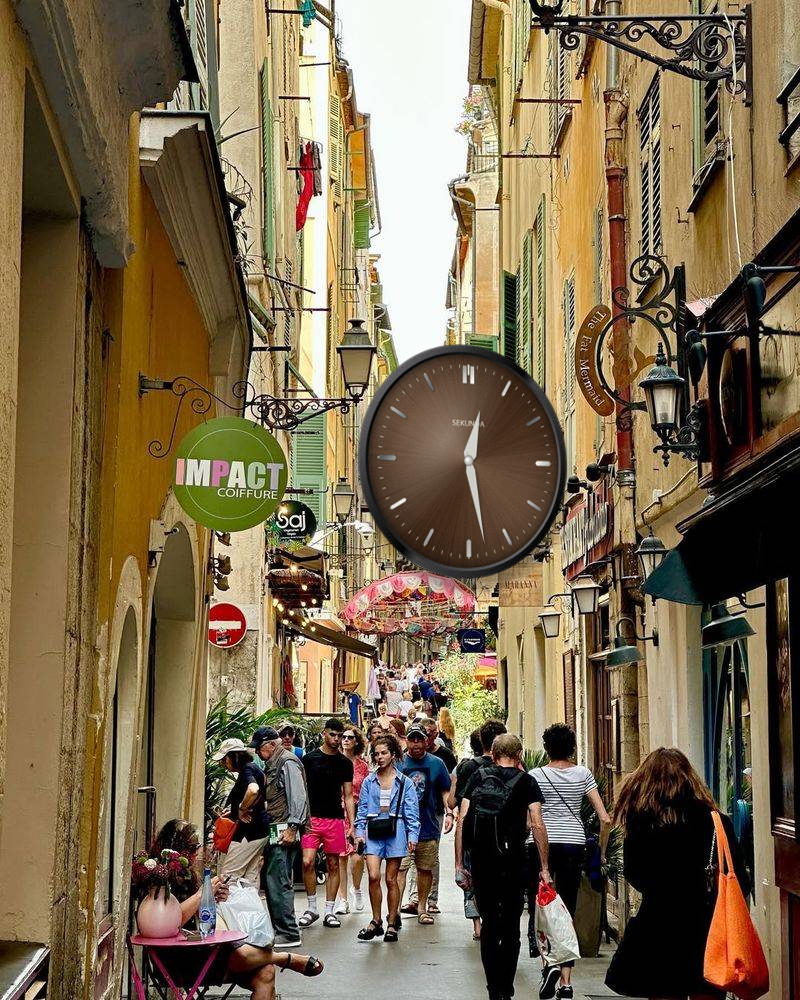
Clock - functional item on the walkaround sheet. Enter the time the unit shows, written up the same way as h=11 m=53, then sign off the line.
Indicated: h=12 m=28
